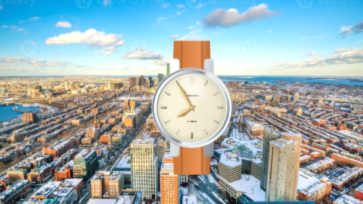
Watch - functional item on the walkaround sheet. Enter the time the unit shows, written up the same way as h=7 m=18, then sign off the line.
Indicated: h=7 m=55
